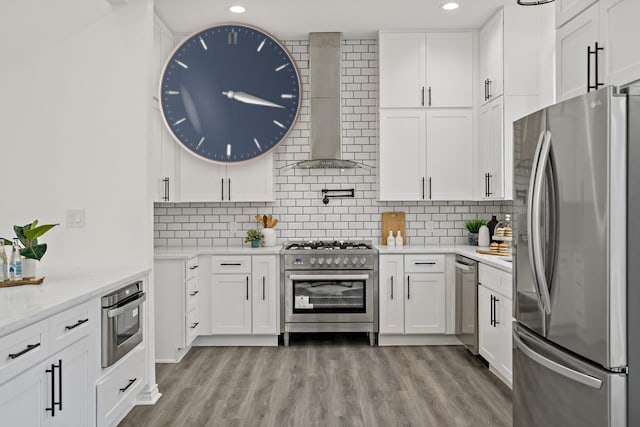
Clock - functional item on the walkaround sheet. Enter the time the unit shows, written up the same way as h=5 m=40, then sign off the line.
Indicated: h=3 m=17
